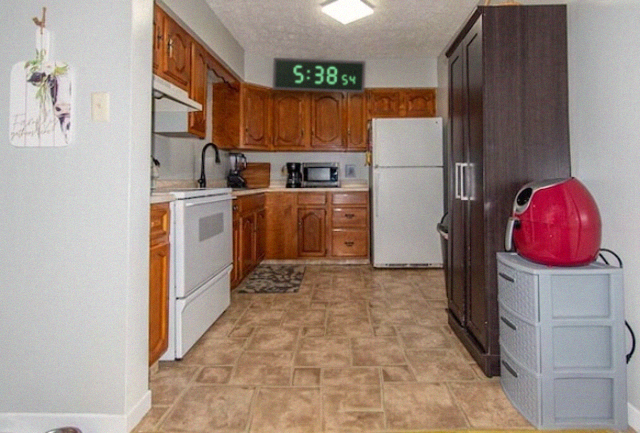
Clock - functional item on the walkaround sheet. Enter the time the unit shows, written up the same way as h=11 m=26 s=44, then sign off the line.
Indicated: h=5 m=38 s=54
